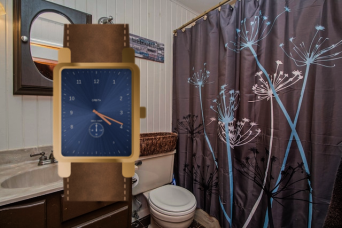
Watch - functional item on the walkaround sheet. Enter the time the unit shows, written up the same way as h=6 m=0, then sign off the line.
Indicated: h=4 m=19
